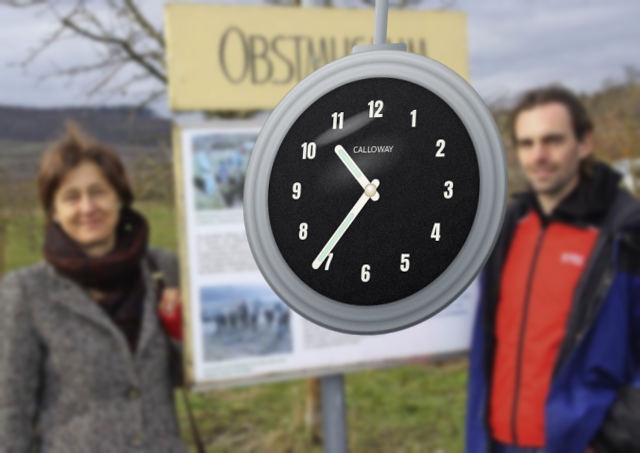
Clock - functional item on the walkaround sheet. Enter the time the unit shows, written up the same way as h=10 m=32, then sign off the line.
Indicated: h=10 m=36
